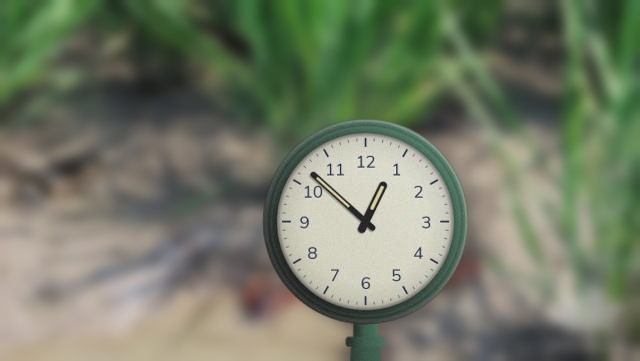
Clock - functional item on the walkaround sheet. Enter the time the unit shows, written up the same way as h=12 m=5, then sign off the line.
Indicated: h=12 m=52
